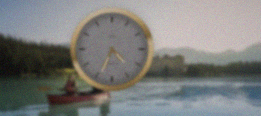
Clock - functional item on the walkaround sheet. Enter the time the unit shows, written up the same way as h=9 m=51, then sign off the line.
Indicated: h=4 m=34
